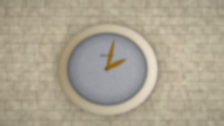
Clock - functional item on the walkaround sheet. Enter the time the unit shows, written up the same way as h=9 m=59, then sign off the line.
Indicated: h=2 m=2
